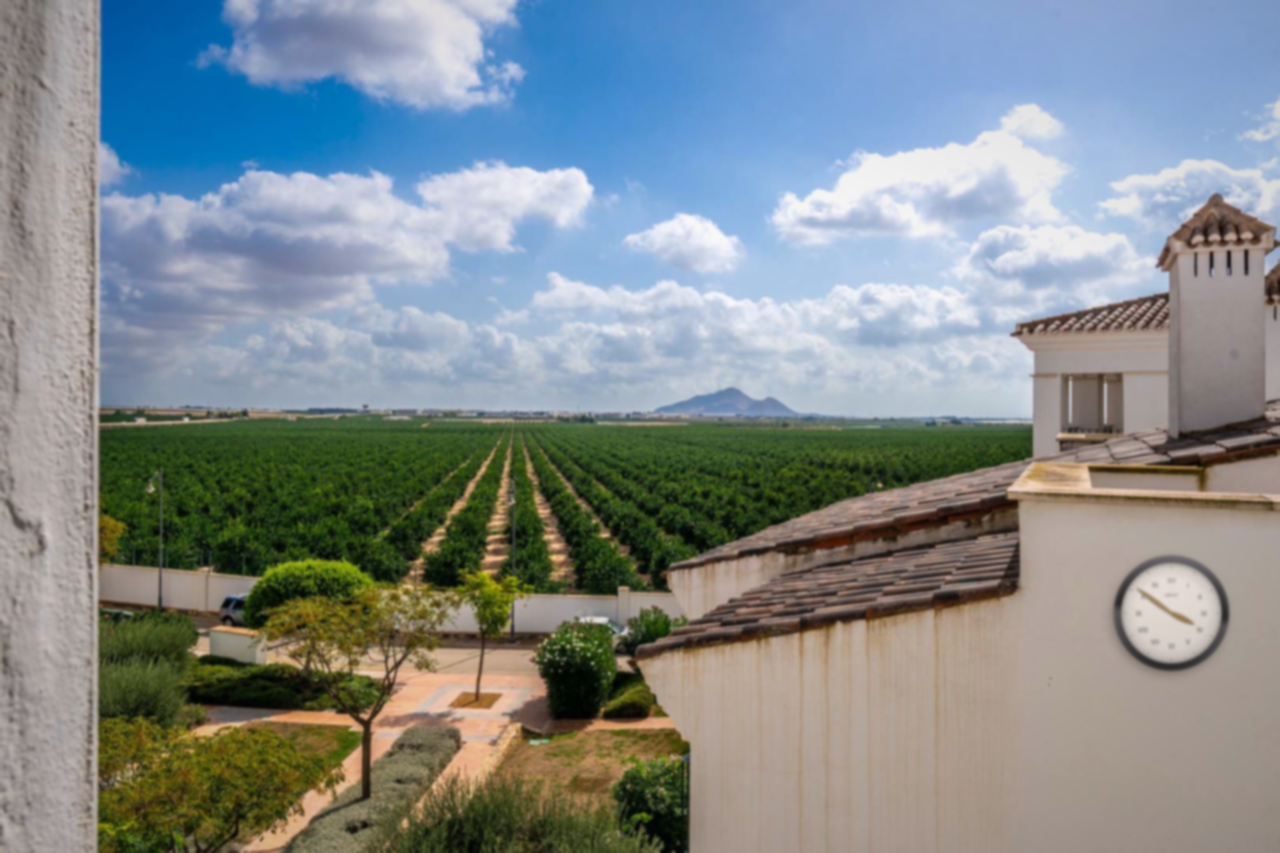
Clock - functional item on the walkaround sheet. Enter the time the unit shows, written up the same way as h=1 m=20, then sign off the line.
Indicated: h=3 m=51
